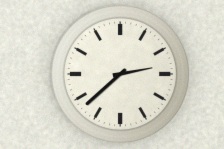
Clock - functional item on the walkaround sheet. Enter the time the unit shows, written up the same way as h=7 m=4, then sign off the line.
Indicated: h=2 m=38
